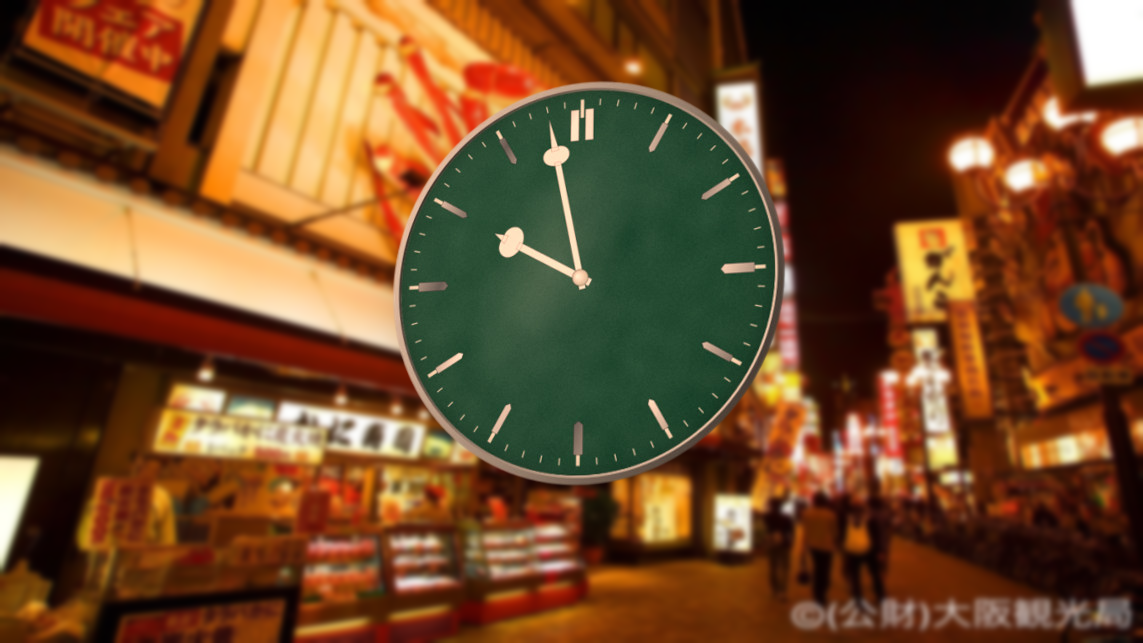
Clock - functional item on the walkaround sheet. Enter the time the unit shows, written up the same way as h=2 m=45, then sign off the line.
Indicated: h=9 m=58
